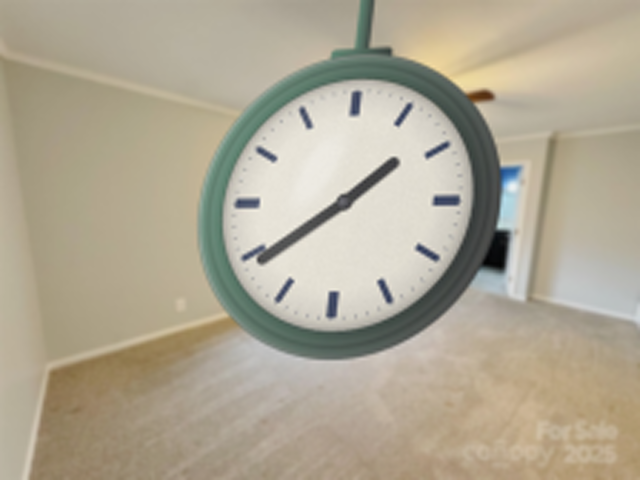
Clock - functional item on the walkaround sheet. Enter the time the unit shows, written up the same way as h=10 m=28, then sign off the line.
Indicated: h=1 m=39
